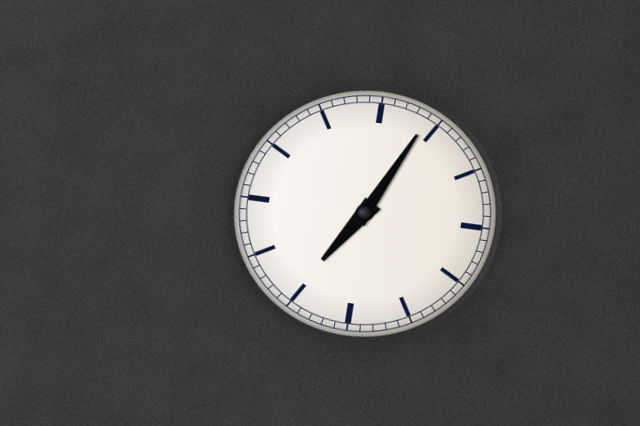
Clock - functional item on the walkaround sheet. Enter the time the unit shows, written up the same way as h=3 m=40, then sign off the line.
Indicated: h=7 m=4
